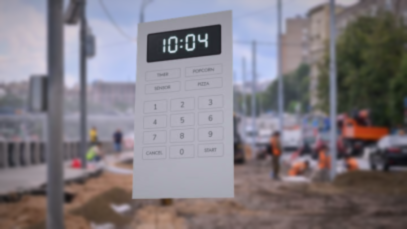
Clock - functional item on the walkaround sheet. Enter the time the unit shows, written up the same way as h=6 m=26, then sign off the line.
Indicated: h=10 m=4
